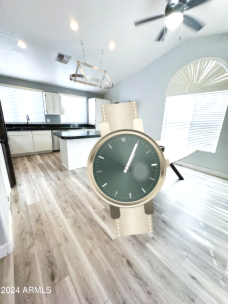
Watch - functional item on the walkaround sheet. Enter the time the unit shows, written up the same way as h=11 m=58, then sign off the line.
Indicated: h=1 m=5
